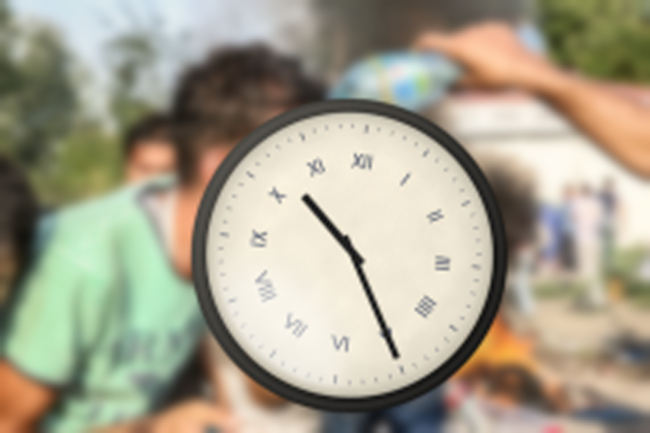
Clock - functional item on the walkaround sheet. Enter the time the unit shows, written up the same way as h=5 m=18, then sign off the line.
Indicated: h=10 m=25
